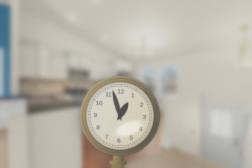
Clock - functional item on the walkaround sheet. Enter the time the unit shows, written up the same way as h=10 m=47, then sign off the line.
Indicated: h=12 m=57
